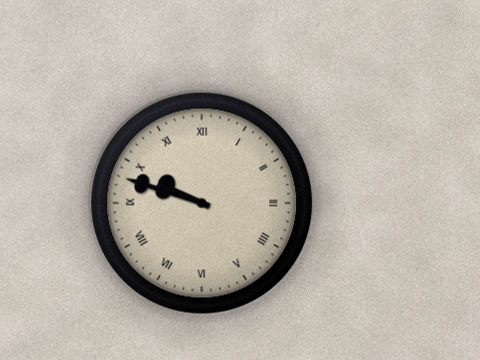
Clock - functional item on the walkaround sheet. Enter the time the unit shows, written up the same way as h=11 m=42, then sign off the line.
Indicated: h=9 m=48
